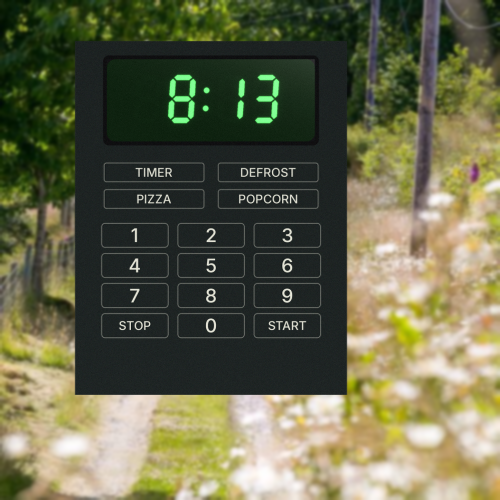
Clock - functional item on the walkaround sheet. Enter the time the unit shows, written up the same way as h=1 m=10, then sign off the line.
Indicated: h=8 m=13
